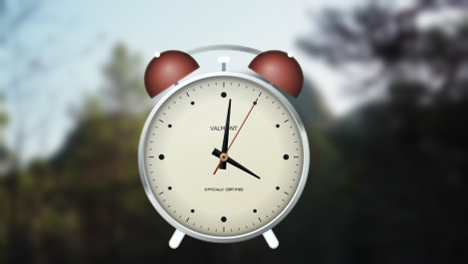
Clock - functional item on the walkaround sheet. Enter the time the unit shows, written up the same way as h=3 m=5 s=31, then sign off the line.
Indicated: h=4 m=1 s=5
